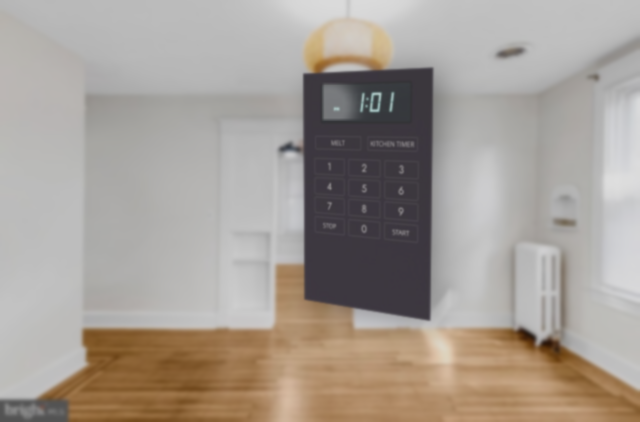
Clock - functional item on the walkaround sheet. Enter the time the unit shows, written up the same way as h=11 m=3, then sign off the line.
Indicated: h=1 m=1
